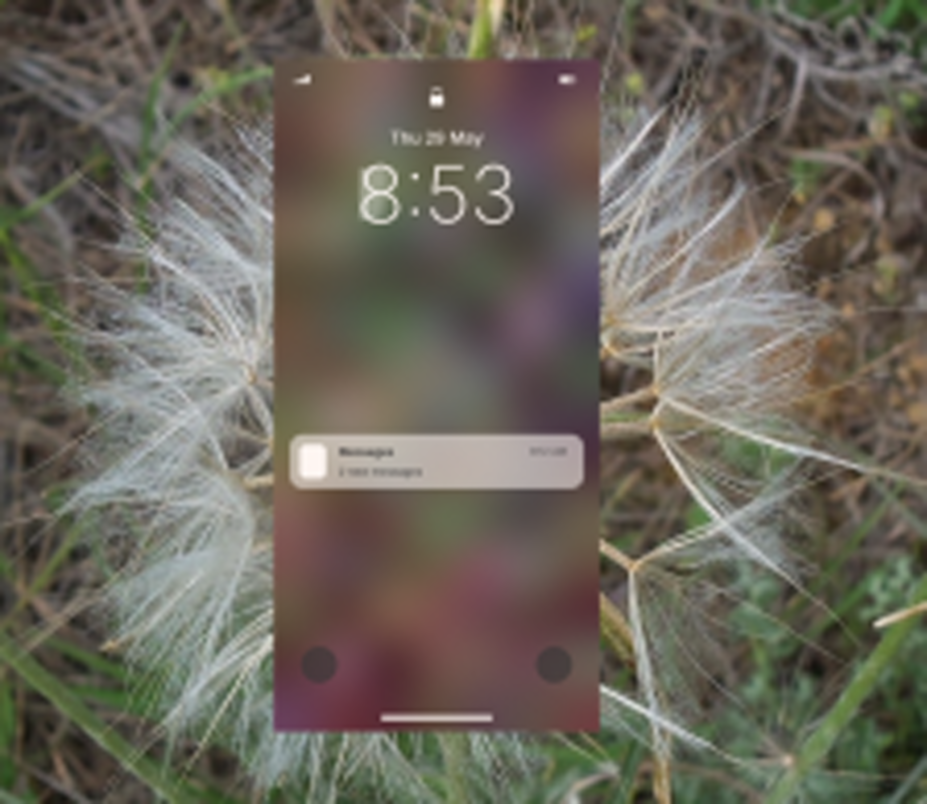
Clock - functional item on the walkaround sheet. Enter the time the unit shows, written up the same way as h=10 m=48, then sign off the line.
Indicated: h=8 m=53
